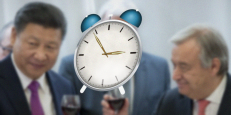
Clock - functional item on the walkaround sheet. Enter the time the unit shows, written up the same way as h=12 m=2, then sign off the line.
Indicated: h=2 m=54
